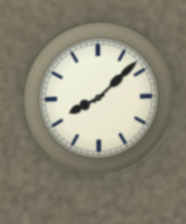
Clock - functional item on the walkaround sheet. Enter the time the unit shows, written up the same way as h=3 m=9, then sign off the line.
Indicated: h=8 m=8
